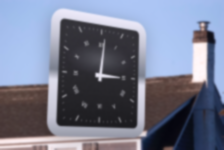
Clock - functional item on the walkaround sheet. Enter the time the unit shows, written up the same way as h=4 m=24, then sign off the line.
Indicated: h=3 m=1
